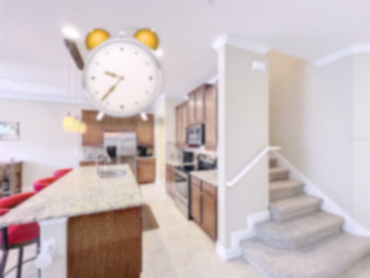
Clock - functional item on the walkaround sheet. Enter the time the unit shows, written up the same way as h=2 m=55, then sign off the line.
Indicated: h=9 m=37
